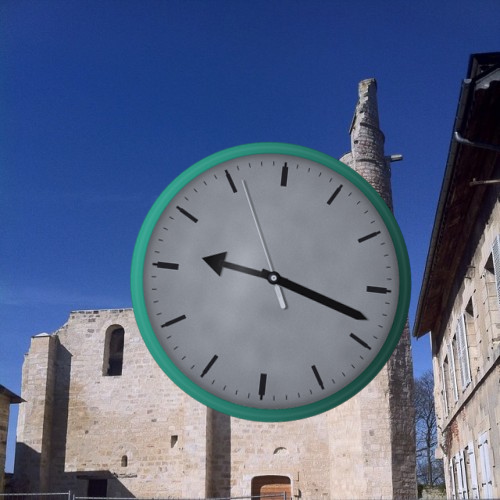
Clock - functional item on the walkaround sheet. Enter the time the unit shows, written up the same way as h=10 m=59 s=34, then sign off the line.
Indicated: h=9 m=17 s=56
